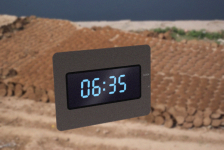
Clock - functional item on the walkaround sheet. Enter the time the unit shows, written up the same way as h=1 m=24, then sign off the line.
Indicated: h=6 m=35
